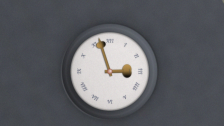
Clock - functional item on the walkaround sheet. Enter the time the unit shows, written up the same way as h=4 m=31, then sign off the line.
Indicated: h=2 m=57
